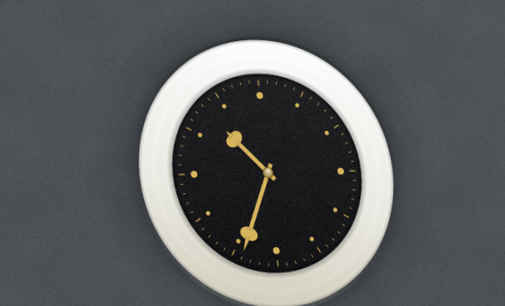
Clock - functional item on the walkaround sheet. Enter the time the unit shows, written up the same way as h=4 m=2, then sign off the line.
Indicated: h=10 m=34
